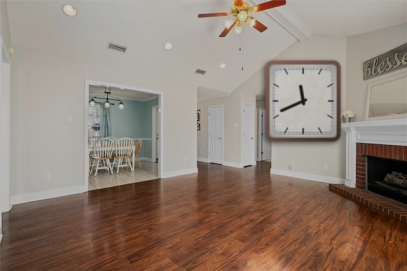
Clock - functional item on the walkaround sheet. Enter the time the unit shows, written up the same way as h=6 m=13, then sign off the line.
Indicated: h=11 m=41
